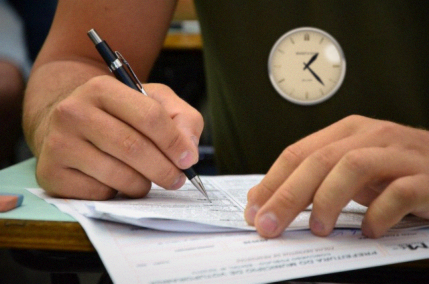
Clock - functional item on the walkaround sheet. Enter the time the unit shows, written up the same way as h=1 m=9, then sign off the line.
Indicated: h=1 m=23
